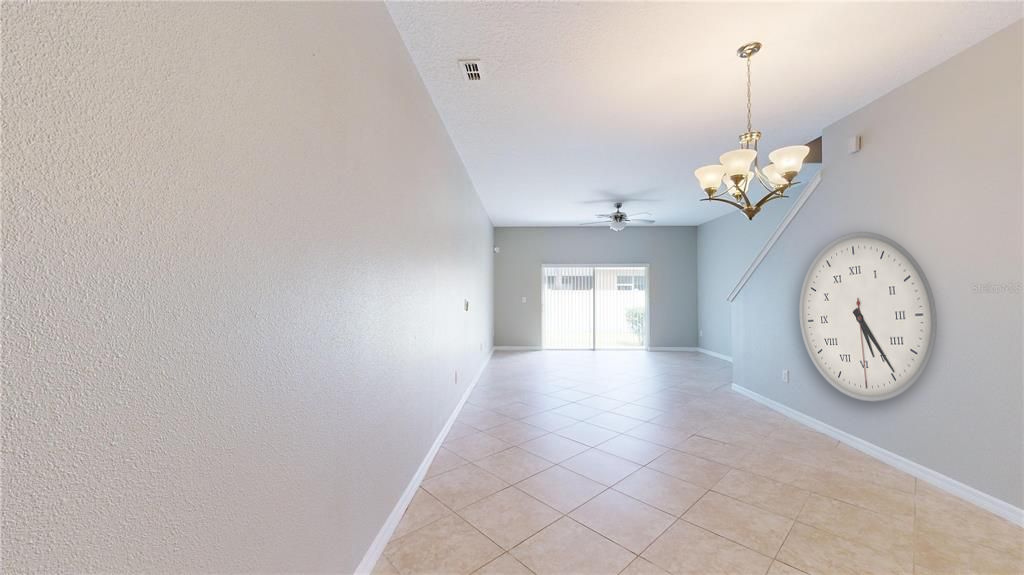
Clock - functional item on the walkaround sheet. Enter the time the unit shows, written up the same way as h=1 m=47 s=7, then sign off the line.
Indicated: h=5 m=24 s=30
